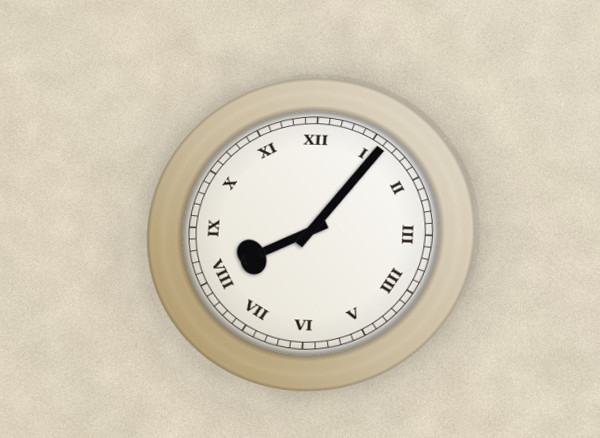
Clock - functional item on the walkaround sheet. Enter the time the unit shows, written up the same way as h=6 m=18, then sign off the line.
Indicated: h=8 m=6
